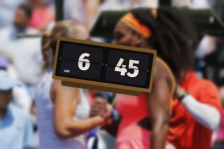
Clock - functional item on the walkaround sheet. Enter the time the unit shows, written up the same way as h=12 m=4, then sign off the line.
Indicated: h=6 m=45
